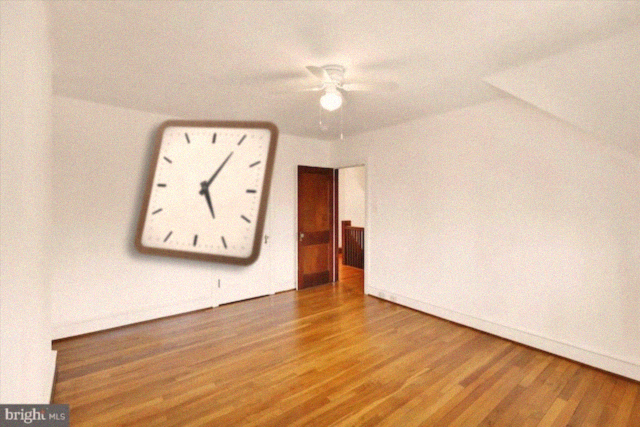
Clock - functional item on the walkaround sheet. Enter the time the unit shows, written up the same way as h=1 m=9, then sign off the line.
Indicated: h=5 m=5
